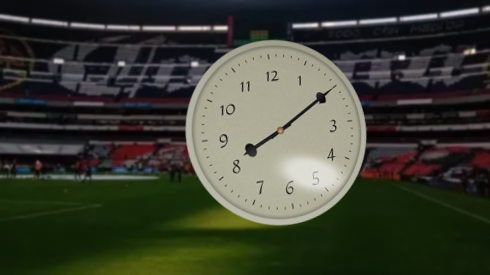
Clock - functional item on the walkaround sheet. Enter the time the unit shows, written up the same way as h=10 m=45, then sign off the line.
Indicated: h=8 m=10
